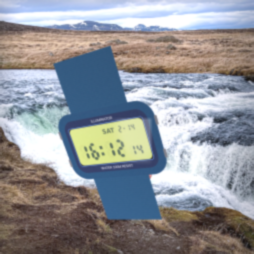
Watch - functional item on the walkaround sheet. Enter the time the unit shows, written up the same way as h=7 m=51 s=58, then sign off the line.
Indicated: h=16 m=12 s=14
